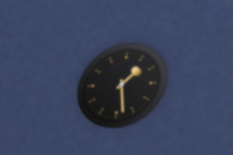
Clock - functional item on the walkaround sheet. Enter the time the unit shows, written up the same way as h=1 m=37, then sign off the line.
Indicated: h=1 m=28
